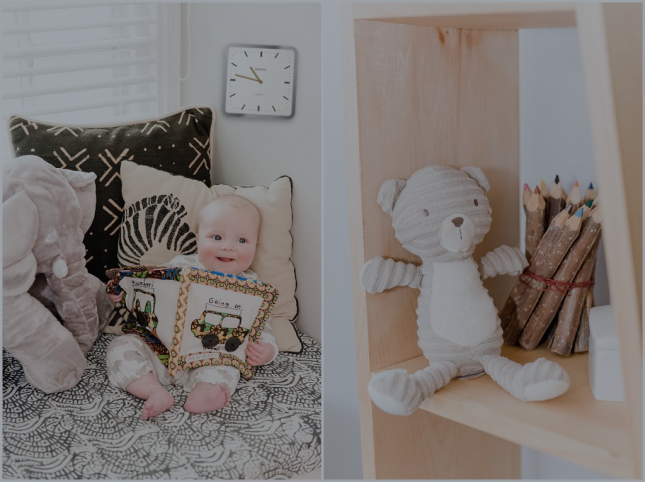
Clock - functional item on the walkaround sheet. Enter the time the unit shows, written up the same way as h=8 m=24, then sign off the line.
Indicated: h=10 m=47
